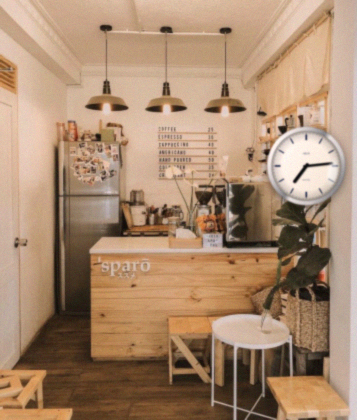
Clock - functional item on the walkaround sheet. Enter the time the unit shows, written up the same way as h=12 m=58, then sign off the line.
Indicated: h=7 m=14
